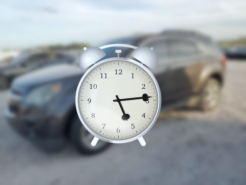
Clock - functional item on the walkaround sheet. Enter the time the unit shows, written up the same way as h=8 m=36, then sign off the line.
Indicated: h=5 m=14
